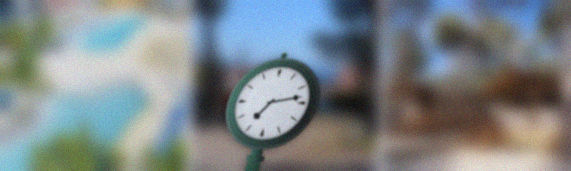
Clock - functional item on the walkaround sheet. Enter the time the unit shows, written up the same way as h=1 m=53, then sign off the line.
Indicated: h=7 m=13
